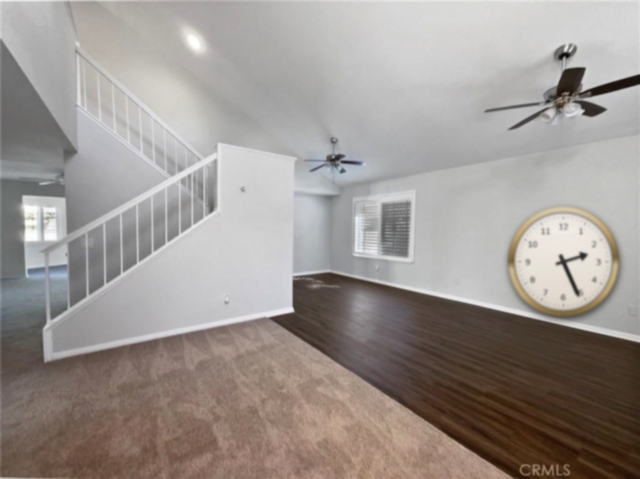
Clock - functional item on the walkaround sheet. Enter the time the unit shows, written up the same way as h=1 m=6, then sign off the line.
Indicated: h=2 m=26
